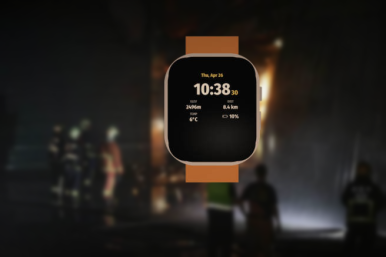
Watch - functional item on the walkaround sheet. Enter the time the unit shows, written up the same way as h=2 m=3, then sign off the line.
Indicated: h=10 m=38
